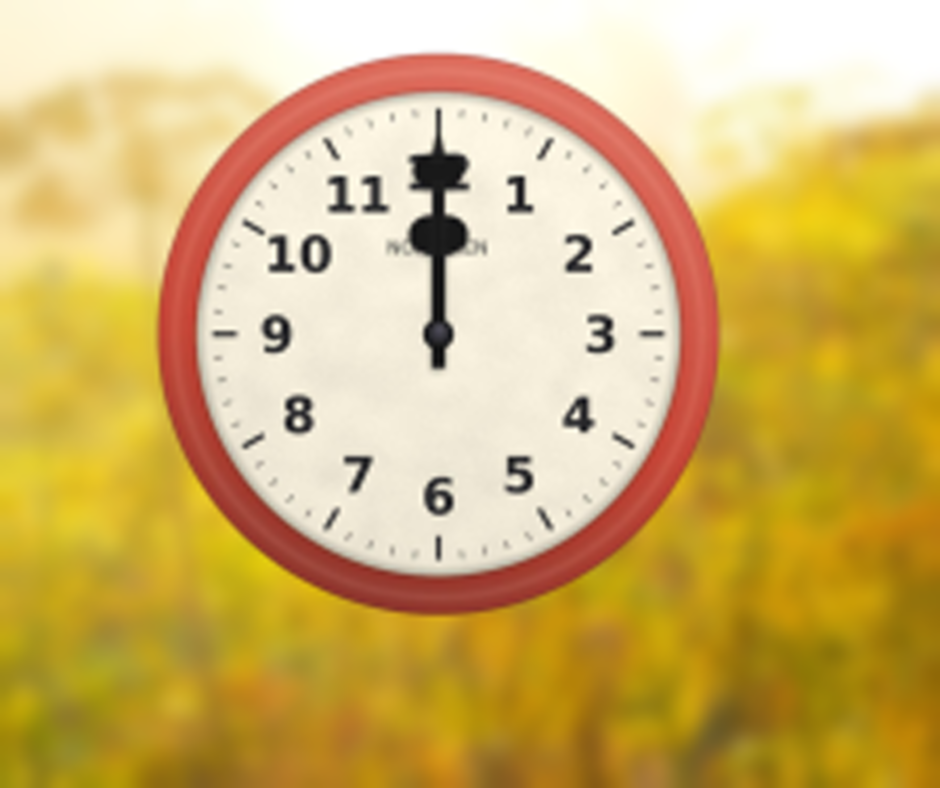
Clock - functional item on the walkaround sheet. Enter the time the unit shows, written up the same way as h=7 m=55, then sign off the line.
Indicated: h=12 m=0
